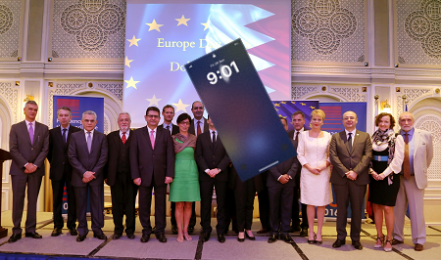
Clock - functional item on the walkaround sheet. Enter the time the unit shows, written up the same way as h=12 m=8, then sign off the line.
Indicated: h=9 m=1
